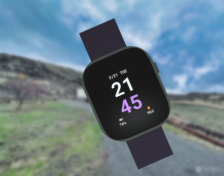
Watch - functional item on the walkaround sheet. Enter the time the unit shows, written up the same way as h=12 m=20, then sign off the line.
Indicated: h=21 m=45
